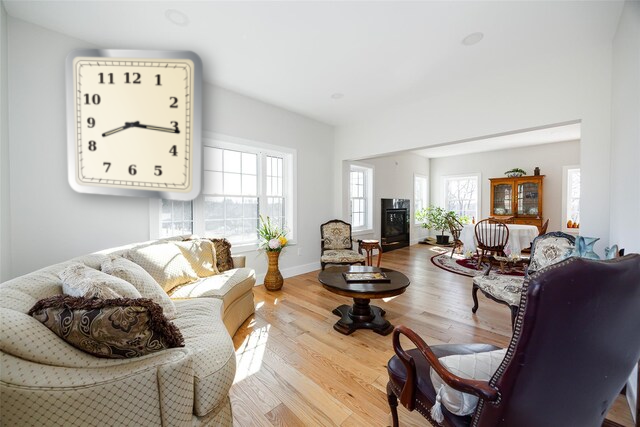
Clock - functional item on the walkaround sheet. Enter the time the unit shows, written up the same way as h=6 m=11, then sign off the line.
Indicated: h=8 m=16
